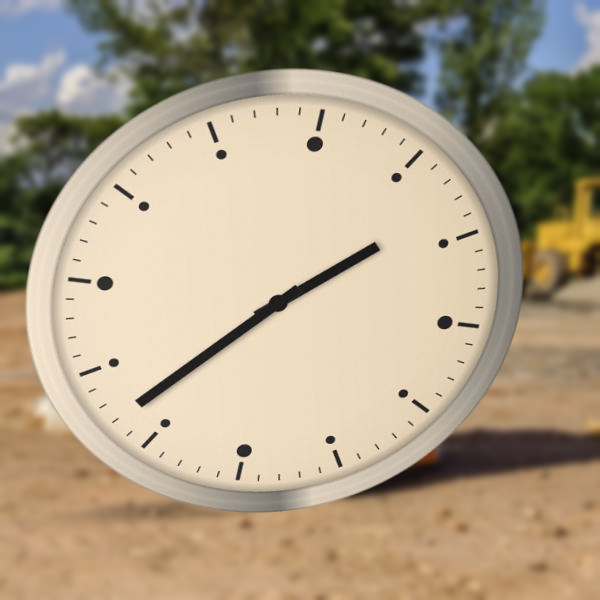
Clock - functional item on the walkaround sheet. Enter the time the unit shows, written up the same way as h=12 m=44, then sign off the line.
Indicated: h=1 m=37
